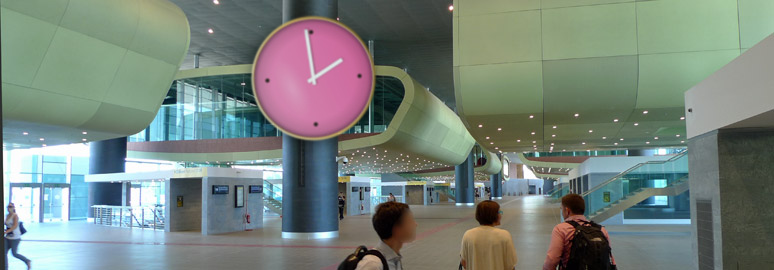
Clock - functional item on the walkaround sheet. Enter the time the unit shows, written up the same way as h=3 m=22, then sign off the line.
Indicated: h=1 m=59
